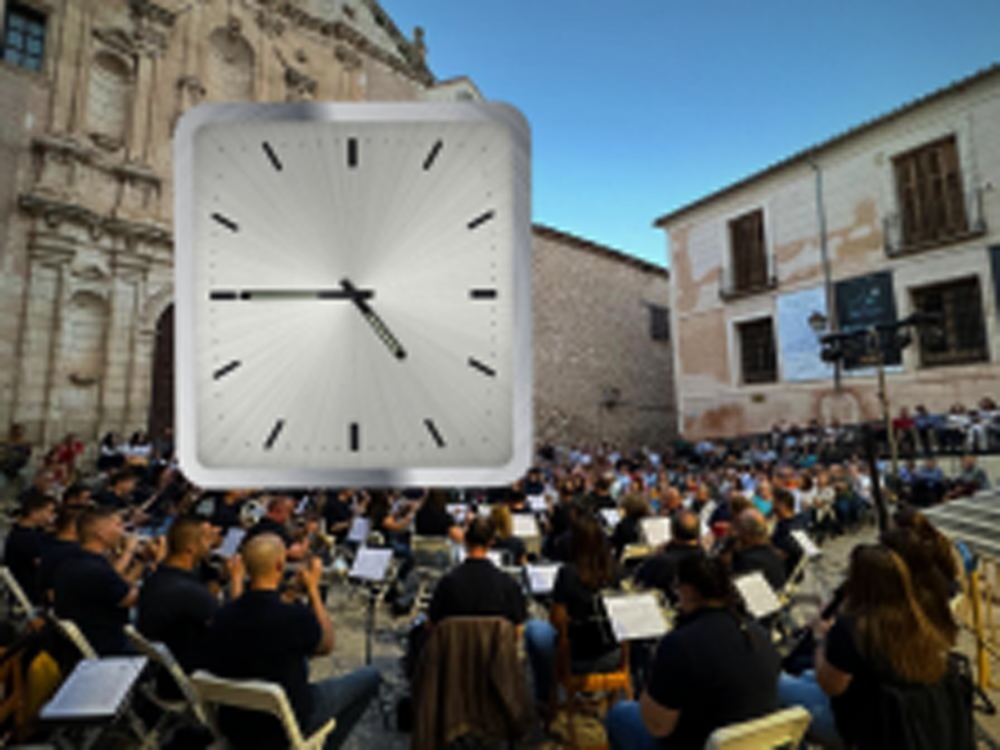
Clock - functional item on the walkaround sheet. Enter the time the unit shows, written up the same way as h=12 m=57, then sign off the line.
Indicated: h=4 m=45
